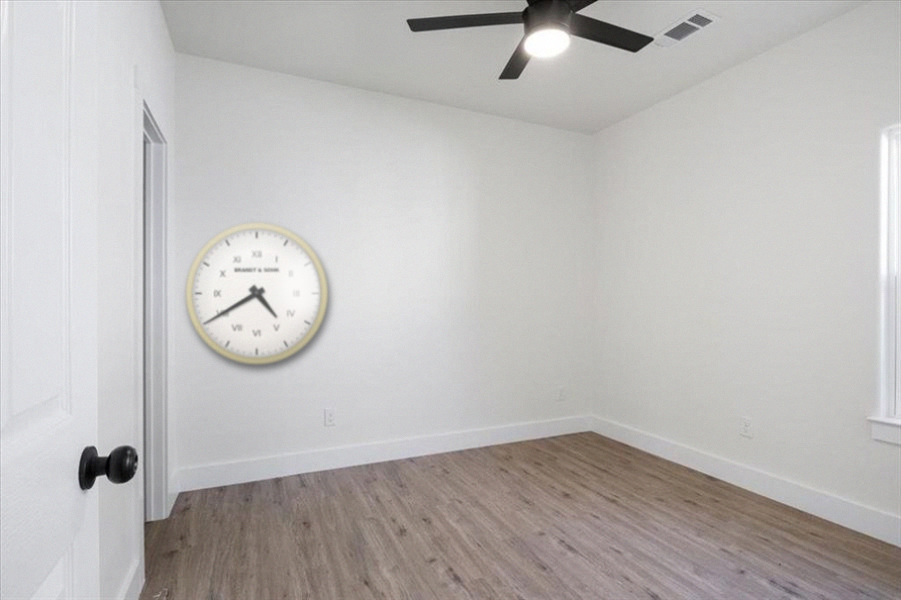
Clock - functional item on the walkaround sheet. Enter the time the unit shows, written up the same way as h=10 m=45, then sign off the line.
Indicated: h=4 m=40
